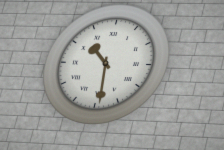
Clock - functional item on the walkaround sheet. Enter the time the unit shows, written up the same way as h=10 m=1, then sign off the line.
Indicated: h=10 m=29
